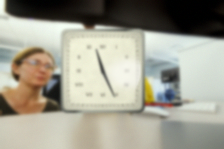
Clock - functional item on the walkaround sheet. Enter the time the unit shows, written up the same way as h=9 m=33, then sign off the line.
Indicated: h=11 m=26
